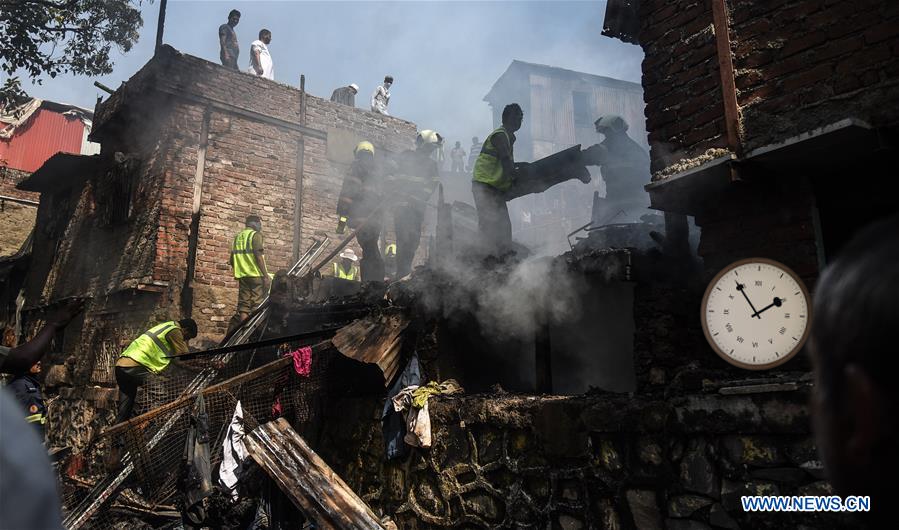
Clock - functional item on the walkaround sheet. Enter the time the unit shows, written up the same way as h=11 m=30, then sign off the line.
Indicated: h=1 m=54
